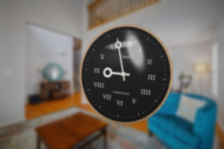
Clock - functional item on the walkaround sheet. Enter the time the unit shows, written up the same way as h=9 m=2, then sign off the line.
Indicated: h=8 m=57
